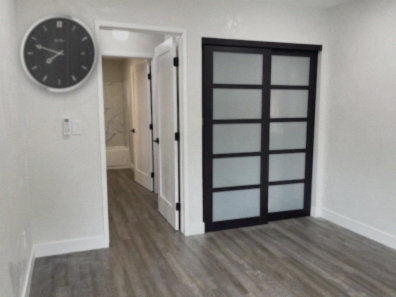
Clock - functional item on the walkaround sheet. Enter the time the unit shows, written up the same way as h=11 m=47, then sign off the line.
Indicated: h=7 m=48
